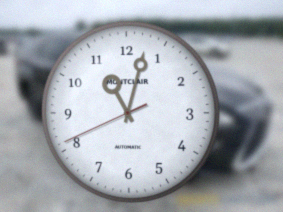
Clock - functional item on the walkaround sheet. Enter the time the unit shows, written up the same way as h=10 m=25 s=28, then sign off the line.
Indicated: h=11 m=2 s=41
